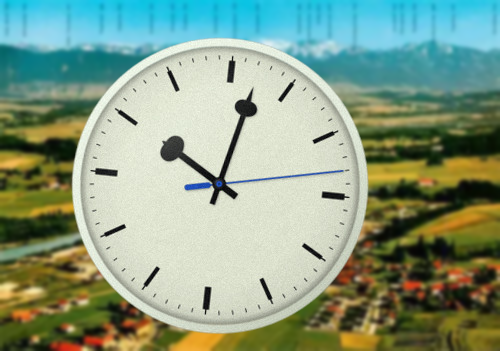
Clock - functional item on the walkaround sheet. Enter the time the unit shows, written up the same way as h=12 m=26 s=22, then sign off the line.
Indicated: h=10 m=2 s=13
